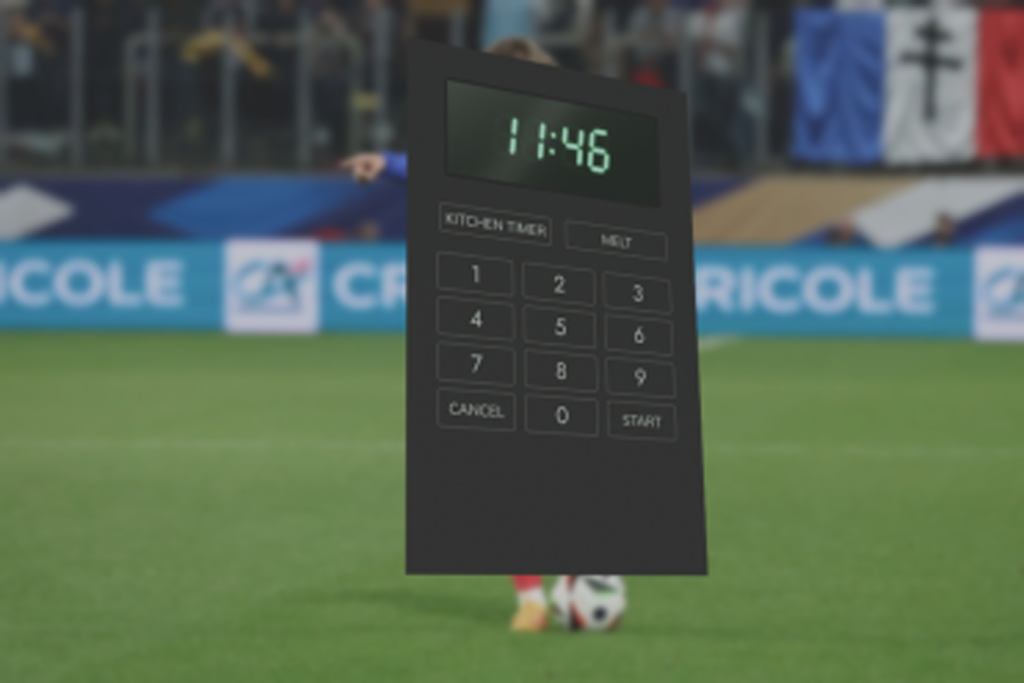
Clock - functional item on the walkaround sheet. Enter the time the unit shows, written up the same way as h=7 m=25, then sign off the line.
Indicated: h=11 m=46
